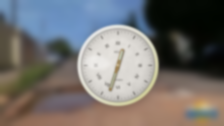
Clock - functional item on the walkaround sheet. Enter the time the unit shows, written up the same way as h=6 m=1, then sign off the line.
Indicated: h=12 m=33
